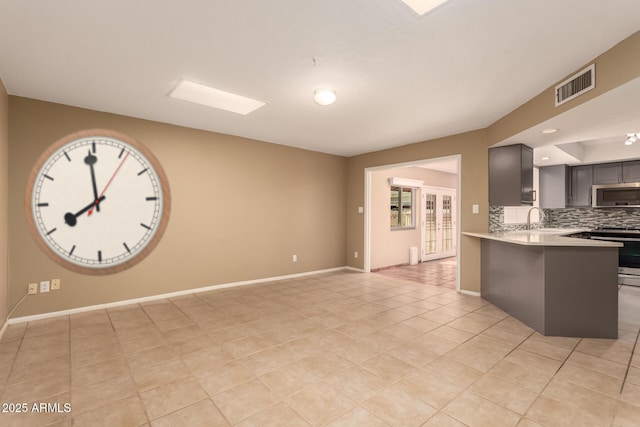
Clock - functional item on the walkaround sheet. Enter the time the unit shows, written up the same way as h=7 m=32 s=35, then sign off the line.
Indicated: h=7 m=59 s=6
